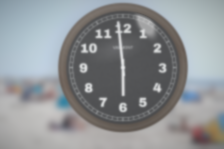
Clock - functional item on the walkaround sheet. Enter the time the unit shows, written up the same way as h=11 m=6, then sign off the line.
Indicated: h=5 m=59
